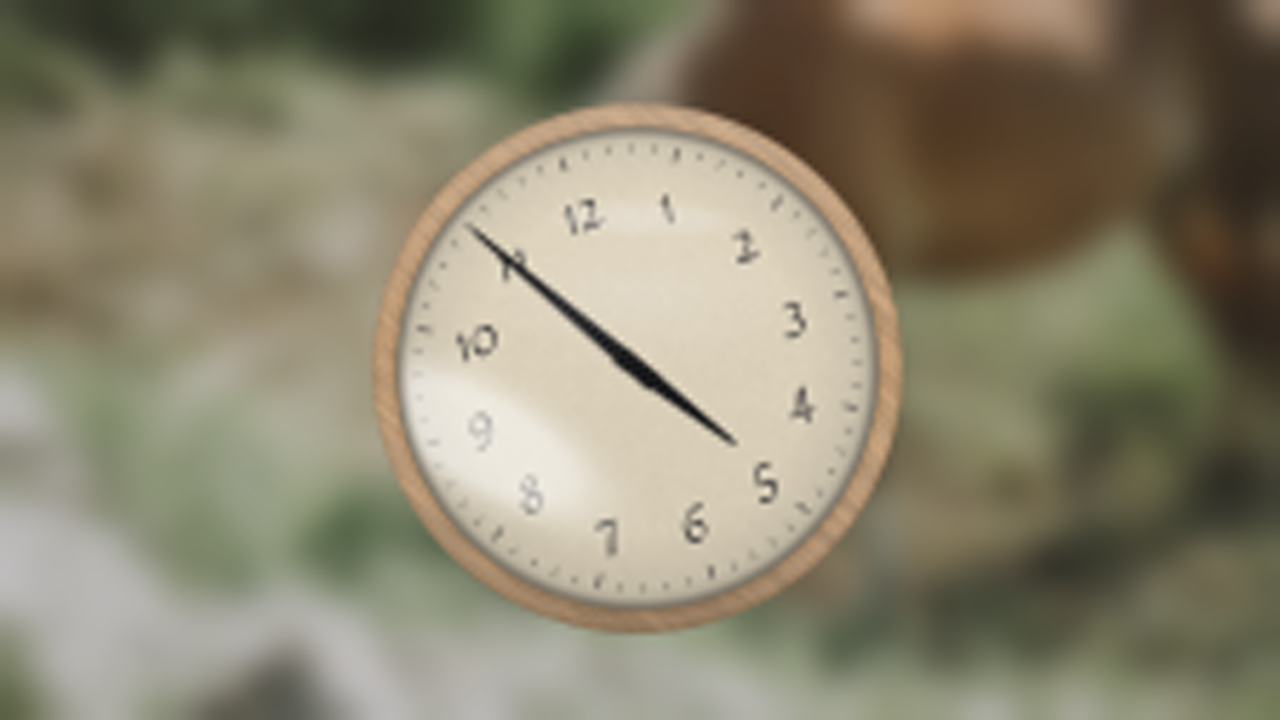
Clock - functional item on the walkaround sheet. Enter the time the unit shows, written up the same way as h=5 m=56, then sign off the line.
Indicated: h=4 m=55
